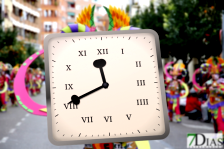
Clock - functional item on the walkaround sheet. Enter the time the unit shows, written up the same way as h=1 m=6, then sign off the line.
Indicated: h=11 m=41
